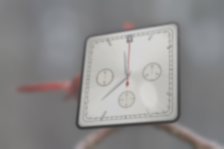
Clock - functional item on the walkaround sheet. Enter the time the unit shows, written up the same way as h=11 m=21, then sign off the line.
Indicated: h=11 m=38
